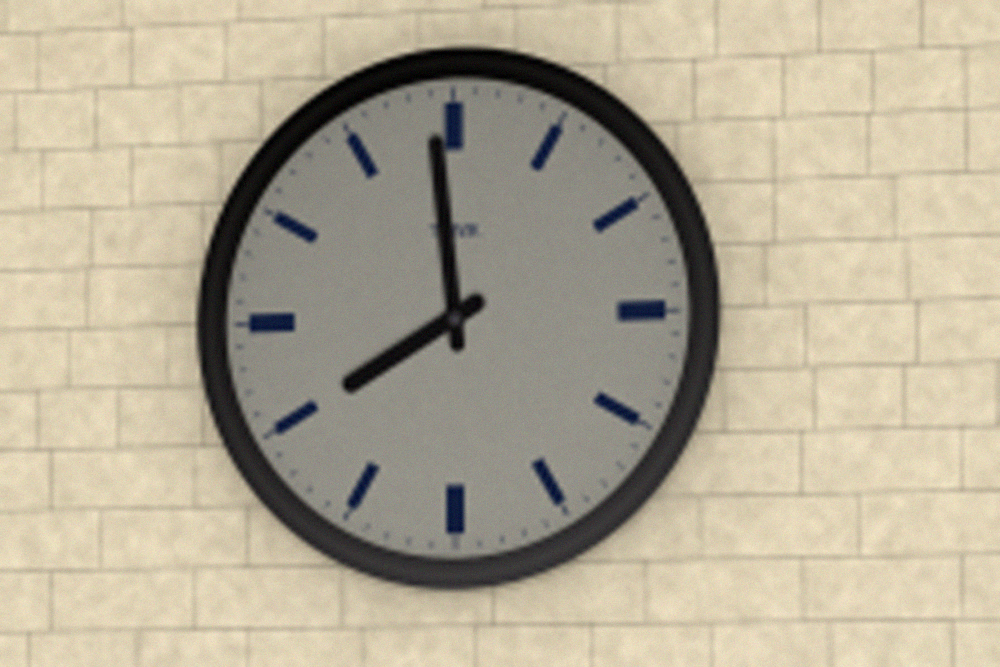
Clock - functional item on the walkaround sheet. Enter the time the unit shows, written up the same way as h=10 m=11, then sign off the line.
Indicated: h=7 m=59
